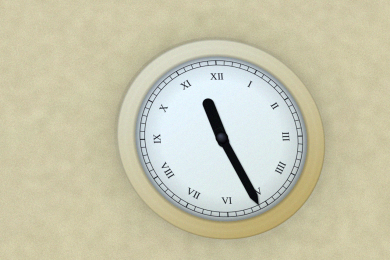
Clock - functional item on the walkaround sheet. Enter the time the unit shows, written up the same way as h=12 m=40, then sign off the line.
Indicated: h=11 m=26
